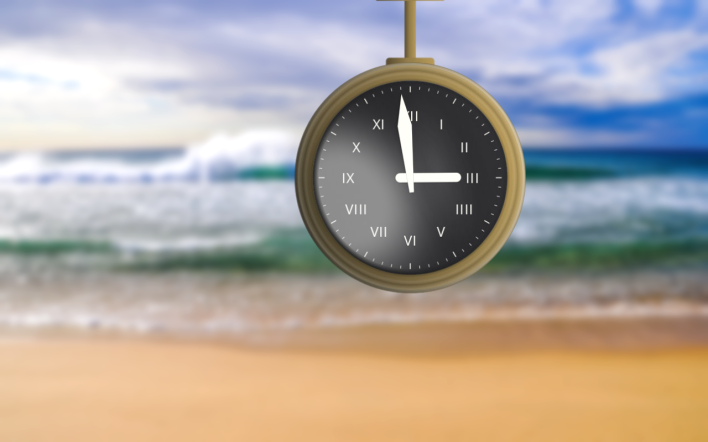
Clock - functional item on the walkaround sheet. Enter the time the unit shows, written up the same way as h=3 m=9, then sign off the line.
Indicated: h=2 m=59
